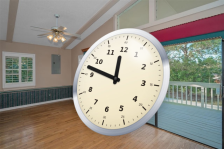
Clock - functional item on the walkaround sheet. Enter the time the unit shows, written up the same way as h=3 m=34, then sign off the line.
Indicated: h=11 m=47
